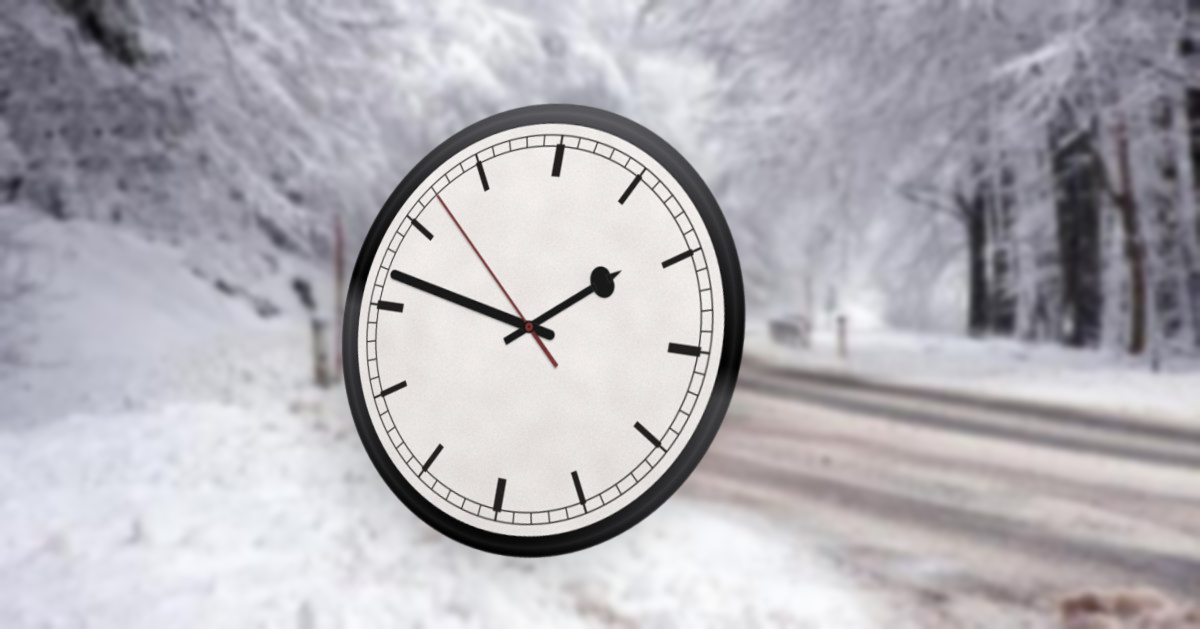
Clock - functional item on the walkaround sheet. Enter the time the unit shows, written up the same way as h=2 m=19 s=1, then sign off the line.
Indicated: h=1 m=46 s=52
